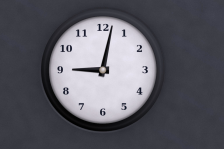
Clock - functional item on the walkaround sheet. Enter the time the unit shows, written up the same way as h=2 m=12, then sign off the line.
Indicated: h=9 m=2
